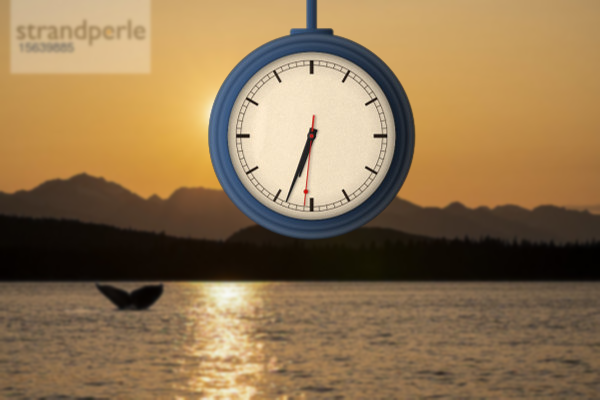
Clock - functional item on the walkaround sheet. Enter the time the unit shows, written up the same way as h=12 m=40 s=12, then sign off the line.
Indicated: h=6 m=33 s=31
